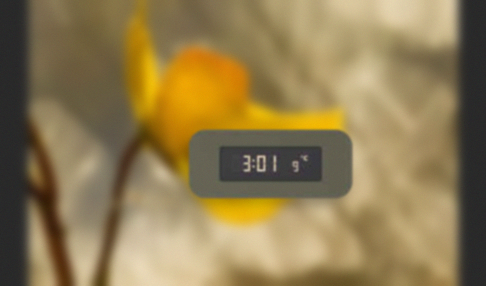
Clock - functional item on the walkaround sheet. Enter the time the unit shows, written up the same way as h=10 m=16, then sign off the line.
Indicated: h=3 m=1
